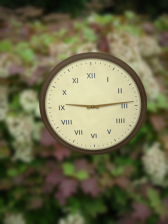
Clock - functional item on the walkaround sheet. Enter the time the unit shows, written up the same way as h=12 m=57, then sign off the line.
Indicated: h=9 m=14
